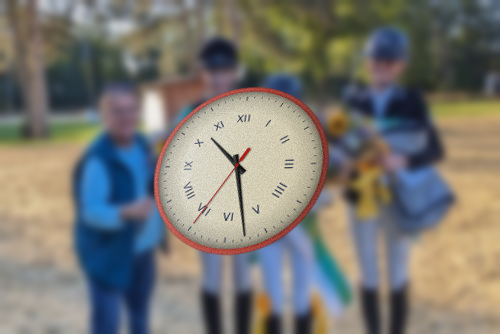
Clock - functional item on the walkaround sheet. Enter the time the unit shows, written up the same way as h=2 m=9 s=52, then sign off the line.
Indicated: h=10 m=27 s=35
